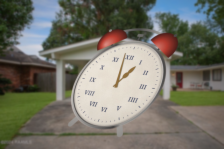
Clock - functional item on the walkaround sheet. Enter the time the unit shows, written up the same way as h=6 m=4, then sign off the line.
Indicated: h=12 m=58
